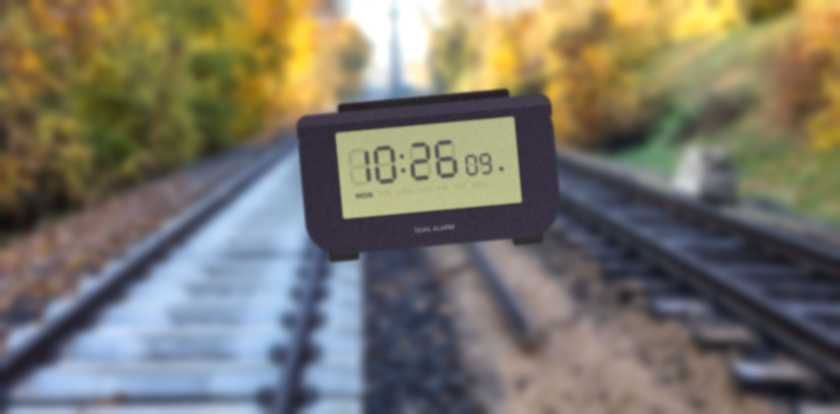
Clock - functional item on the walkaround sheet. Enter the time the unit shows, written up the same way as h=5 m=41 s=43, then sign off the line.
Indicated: h=10 m=26 s=9
